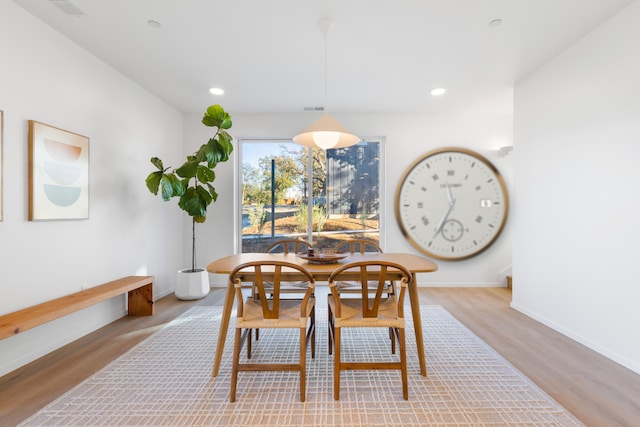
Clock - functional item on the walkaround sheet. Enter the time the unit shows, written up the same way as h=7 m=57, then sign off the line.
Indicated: h=11 m=35
